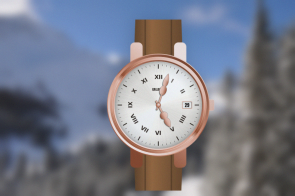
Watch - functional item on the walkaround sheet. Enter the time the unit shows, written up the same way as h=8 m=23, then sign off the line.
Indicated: h=5 m=3
